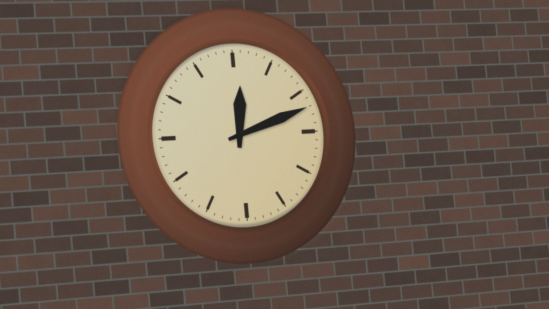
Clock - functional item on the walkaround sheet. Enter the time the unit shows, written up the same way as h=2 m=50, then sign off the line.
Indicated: h=12 m=12
